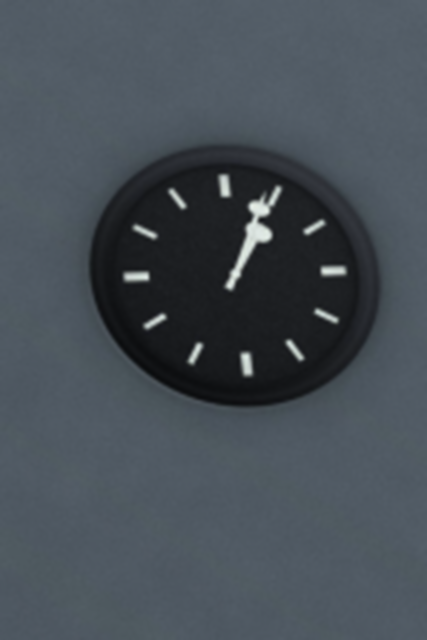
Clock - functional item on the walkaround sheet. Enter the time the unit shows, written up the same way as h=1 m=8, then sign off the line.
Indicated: h=1 m=4
